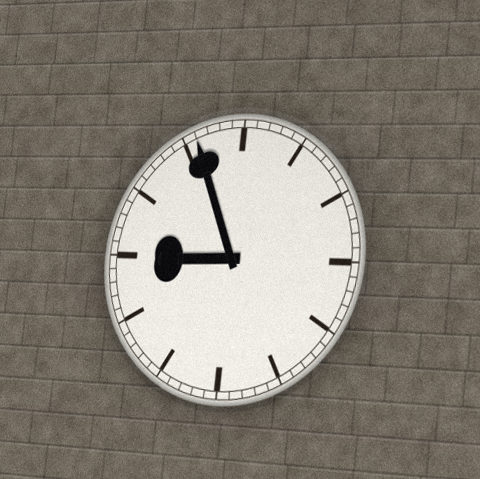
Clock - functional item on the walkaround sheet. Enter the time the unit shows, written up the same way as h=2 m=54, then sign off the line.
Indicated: h=8 m=56
